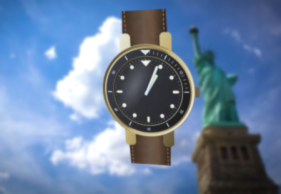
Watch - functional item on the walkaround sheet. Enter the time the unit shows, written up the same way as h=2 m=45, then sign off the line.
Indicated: h=1 m=4
